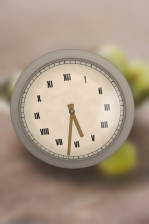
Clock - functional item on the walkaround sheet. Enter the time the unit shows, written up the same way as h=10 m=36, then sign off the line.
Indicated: h=5 m=32
